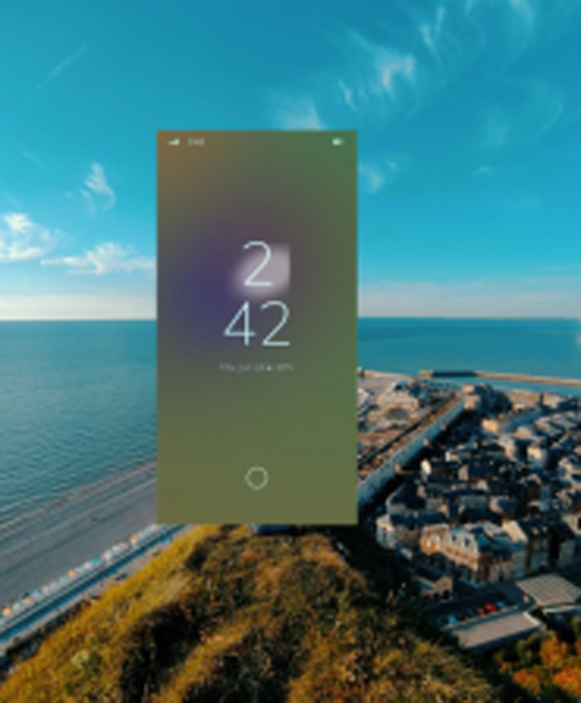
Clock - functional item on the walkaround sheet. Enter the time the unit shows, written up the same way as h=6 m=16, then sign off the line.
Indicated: h=2 m=42
